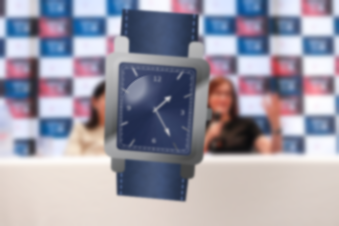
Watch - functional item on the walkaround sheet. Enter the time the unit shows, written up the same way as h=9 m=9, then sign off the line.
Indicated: h=1 m=25
